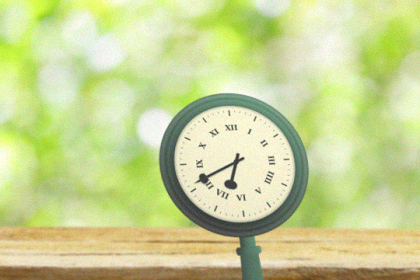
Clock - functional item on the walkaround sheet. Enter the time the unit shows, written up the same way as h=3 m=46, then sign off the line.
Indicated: h=6 m=41
